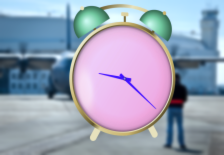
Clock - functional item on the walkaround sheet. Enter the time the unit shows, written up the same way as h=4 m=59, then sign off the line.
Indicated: h=9 m=22
